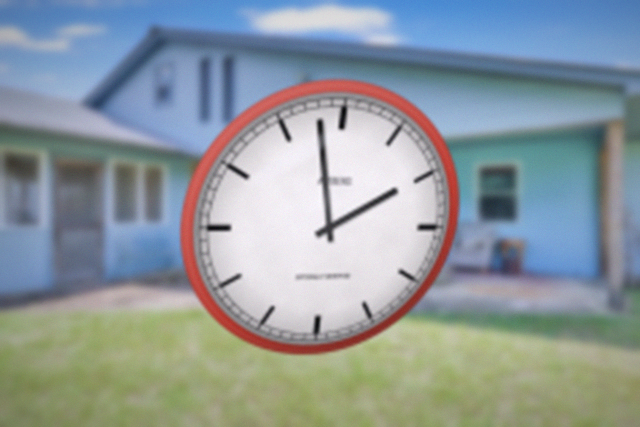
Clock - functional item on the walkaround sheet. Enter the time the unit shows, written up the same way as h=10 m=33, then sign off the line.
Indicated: h=1 m=58
